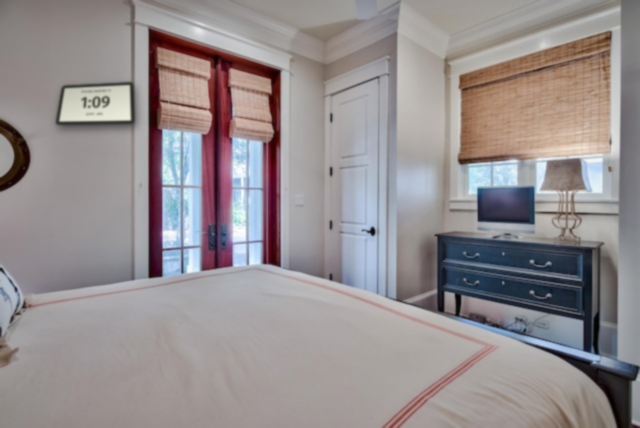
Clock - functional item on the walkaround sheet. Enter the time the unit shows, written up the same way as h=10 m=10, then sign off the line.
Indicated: h=1 m=9
